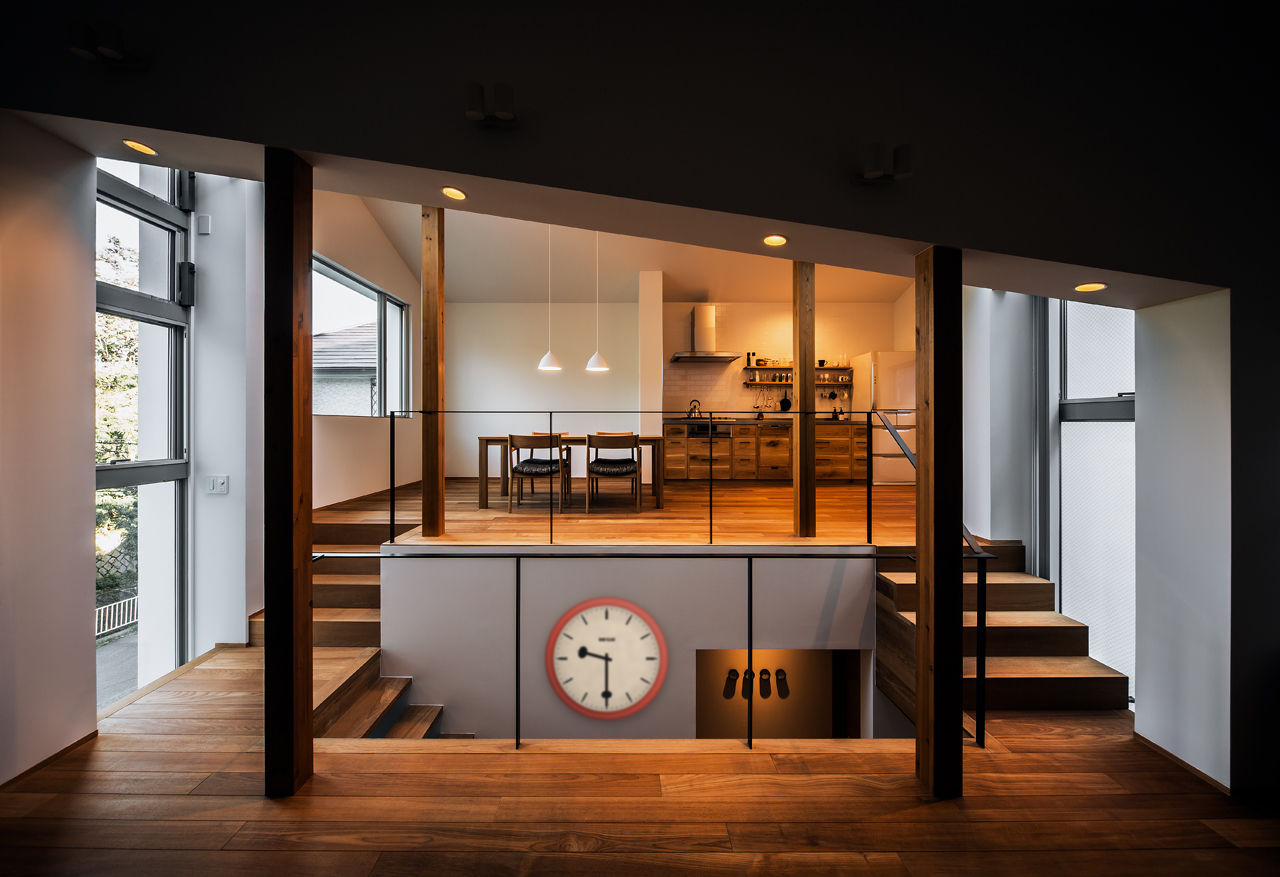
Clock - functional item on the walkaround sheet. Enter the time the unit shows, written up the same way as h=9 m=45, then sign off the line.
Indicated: h=9 m=30
